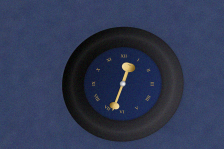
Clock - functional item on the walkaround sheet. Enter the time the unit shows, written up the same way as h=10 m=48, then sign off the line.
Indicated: h=12 m=33
